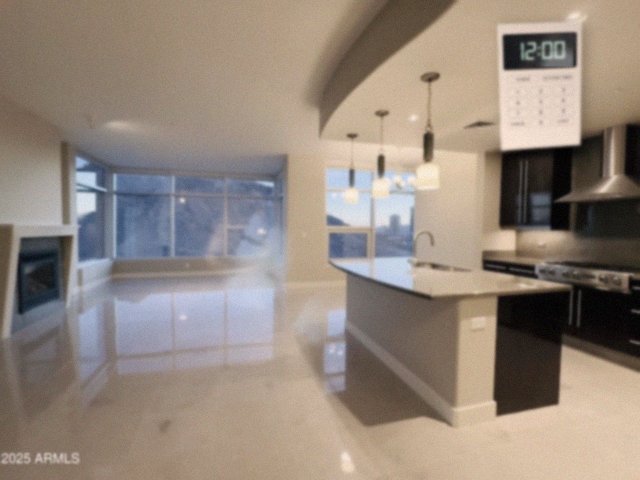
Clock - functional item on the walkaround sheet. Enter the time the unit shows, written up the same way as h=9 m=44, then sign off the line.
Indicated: h=12 m=0
